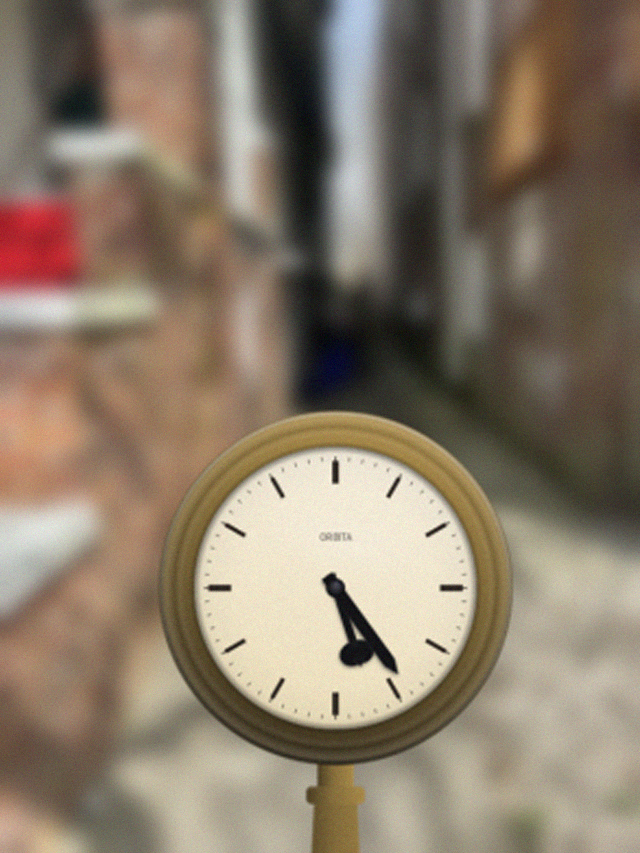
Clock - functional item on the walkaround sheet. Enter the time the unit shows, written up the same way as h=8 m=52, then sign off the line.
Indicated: h=5 m=24
